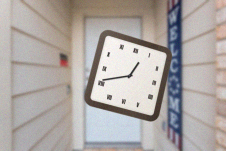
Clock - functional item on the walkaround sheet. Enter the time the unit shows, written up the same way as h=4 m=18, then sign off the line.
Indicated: h=12 m=41
